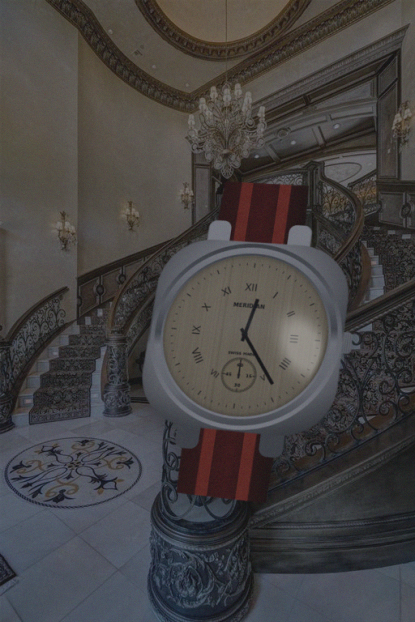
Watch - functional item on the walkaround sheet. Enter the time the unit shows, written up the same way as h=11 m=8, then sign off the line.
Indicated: h=12 m=24
